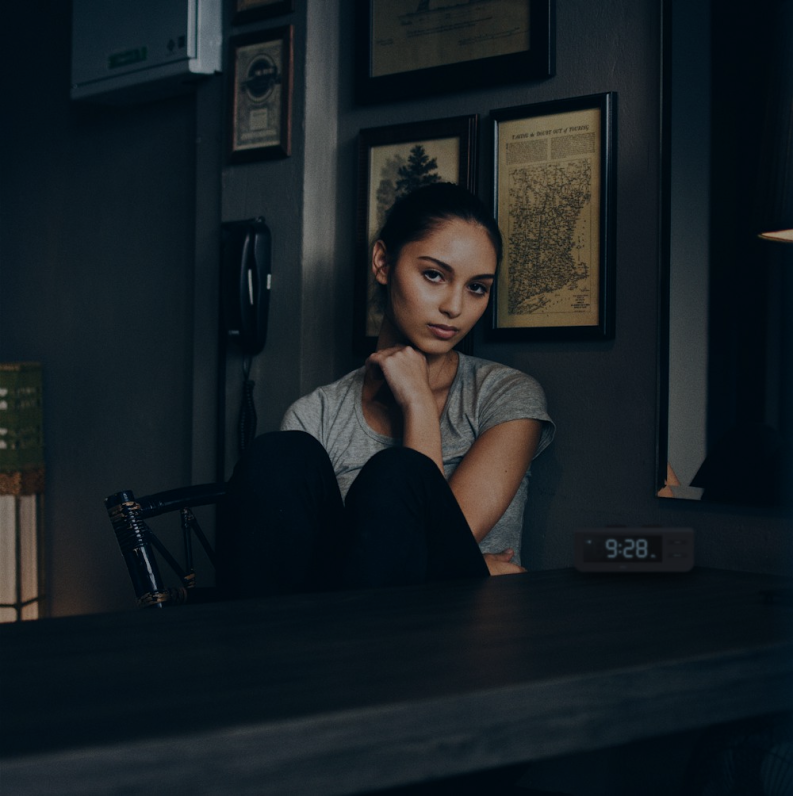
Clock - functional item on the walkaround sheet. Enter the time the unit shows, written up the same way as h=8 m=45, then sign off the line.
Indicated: h=9 m=28
